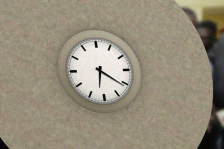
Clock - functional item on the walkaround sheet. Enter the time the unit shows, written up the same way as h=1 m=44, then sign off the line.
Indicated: h=6 m=21
